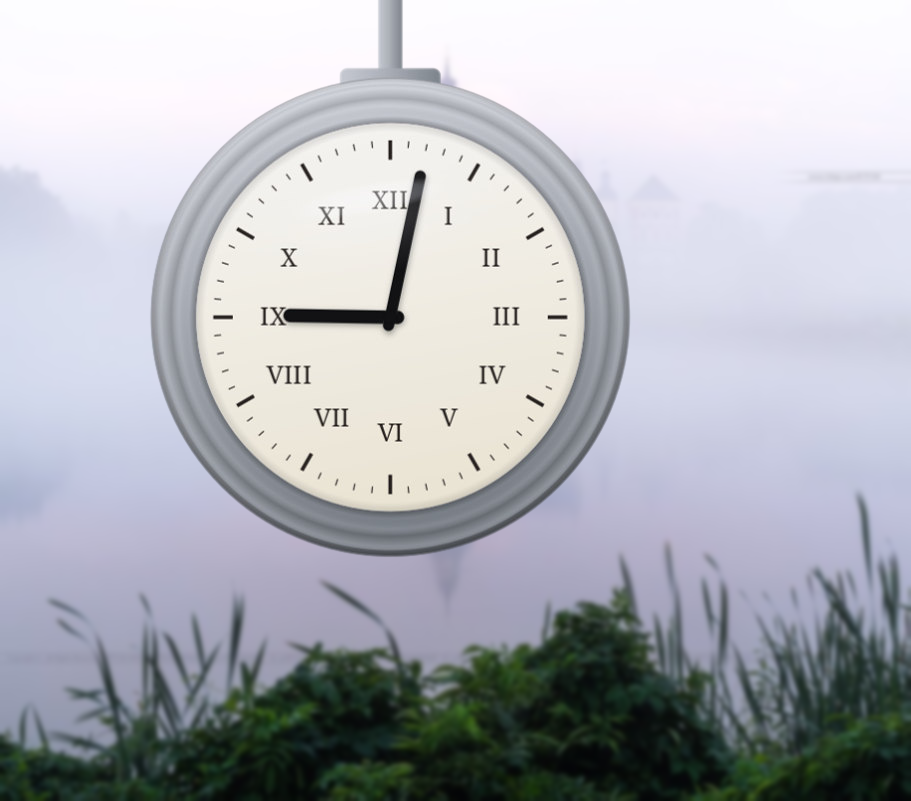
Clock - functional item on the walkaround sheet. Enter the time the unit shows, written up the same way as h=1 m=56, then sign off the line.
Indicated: h=9 m=2
